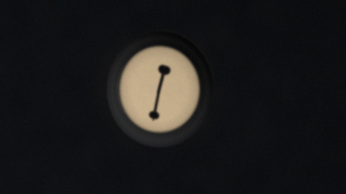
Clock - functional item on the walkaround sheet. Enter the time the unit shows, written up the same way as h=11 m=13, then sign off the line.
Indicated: h=12 m=32
